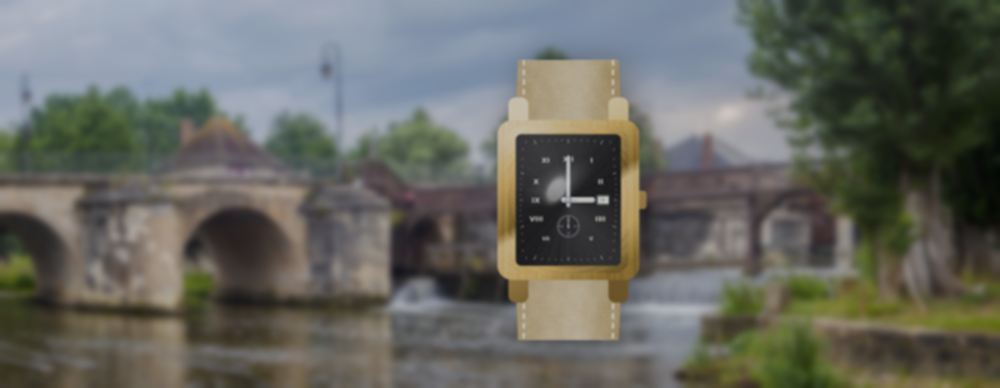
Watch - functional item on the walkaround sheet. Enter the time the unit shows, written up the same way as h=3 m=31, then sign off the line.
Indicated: h=3 m=0
